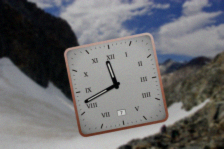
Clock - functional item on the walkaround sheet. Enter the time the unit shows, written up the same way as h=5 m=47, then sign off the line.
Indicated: h=11 m=42
